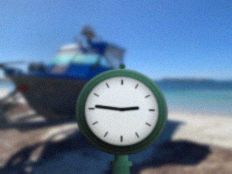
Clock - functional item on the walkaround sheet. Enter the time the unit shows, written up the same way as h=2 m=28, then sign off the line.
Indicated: h=2 m=46
